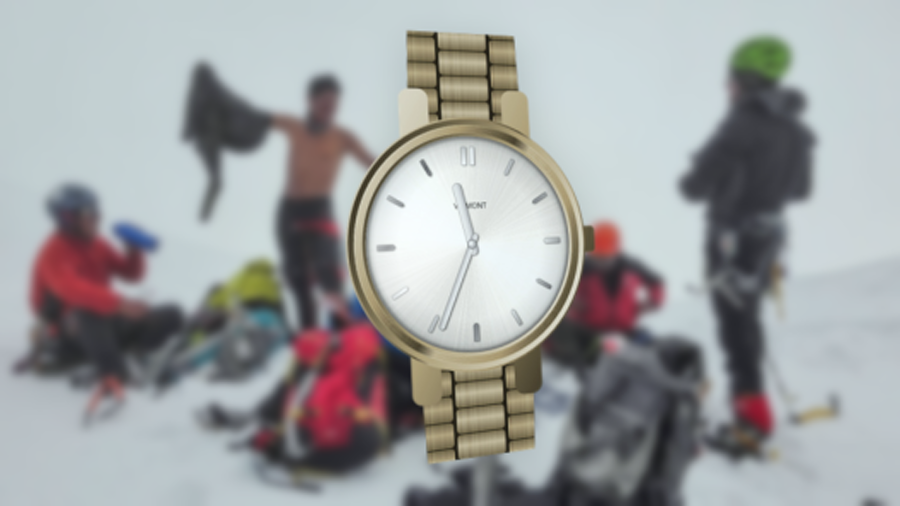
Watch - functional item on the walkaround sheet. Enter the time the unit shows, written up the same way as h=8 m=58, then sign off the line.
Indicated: h=11 m=34
